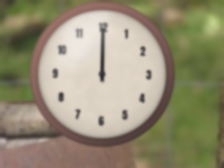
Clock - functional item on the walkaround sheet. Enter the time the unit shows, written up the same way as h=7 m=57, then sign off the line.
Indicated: h=12 m=0
